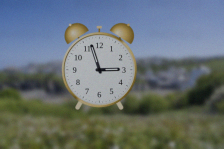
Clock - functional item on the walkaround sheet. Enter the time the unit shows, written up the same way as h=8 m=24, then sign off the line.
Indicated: h=2 m=57
